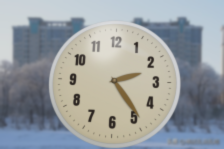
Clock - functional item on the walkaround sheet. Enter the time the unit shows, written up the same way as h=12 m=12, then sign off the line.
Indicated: h=2 m=24
